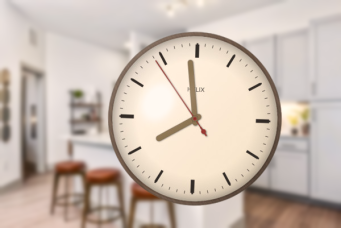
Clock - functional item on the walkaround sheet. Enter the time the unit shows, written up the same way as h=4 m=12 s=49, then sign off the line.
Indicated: h=7 m=58 s=54
